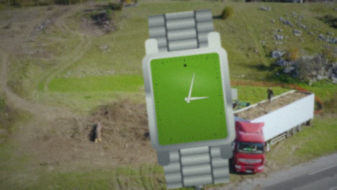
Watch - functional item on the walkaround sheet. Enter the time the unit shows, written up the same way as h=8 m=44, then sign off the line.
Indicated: h=3 m=3
